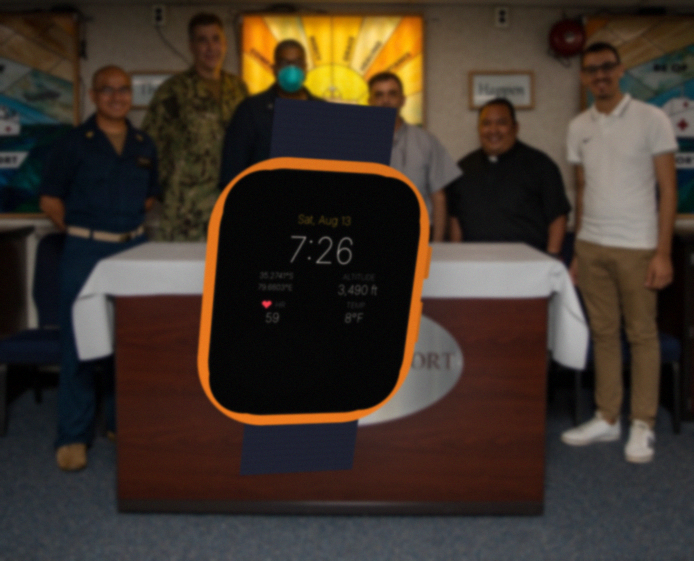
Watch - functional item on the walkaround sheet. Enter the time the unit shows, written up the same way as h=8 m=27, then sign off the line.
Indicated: h=7 m=26
